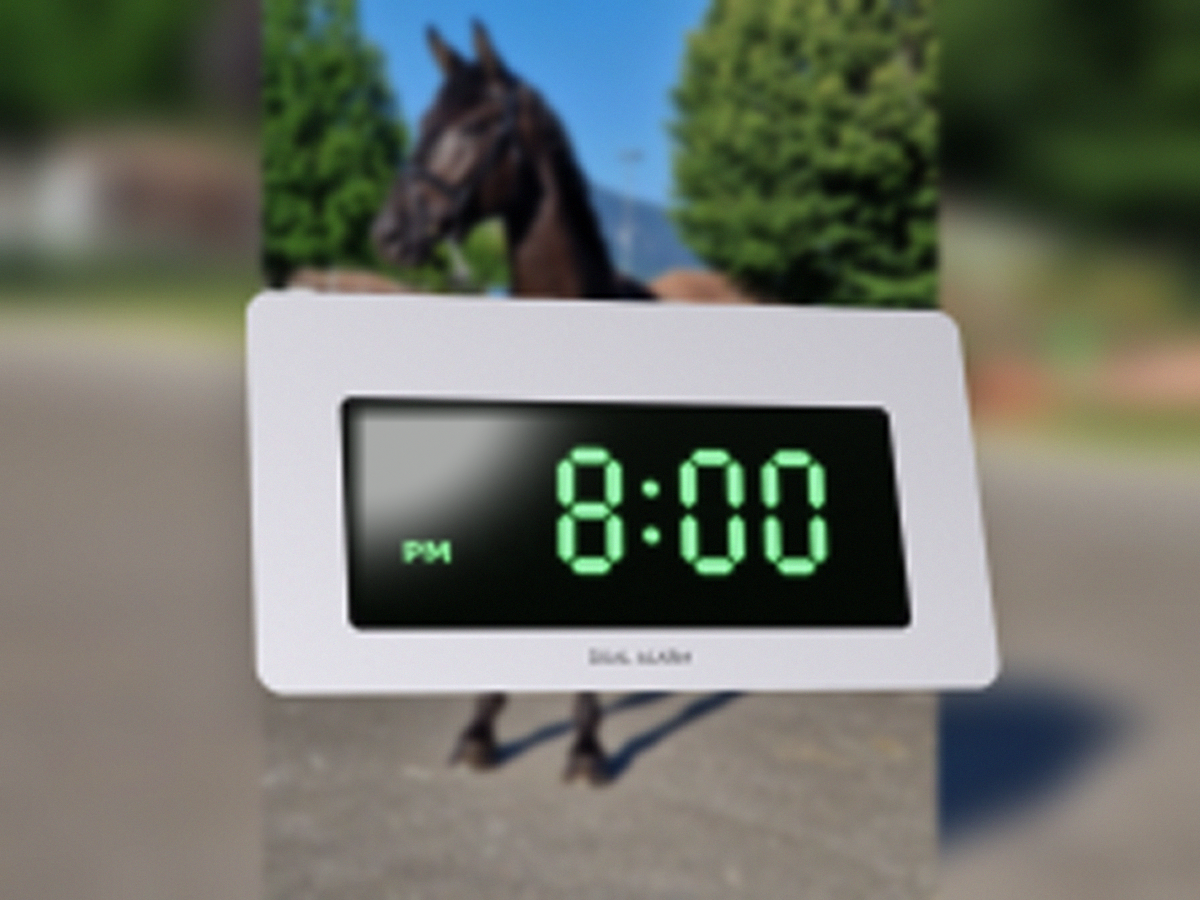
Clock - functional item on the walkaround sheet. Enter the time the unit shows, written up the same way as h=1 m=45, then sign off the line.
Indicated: h=8 m=0
